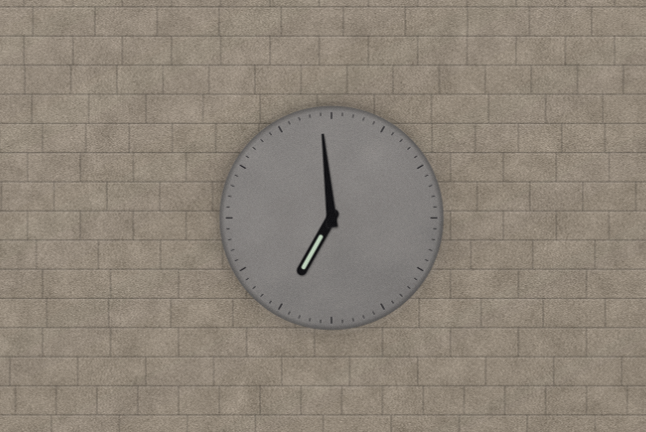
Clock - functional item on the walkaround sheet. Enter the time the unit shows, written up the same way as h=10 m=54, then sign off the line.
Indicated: h=6 m=59
